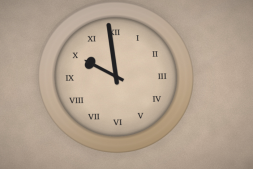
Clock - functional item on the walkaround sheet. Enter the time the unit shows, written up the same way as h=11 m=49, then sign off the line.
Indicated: h=9 m=59
